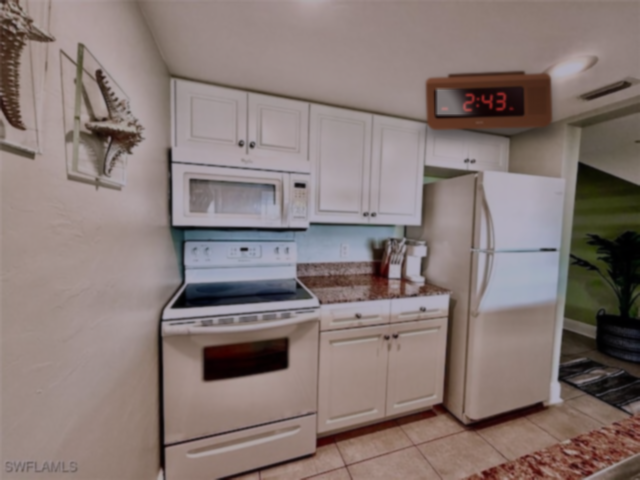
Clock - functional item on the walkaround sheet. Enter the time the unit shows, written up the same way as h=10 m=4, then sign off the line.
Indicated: h=2 m=43
